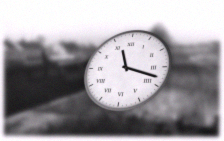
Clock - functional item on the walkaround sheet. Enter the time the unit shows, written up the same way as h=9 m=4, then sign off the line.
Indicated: h=11 m=18
